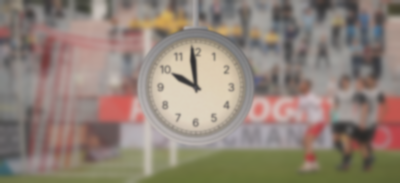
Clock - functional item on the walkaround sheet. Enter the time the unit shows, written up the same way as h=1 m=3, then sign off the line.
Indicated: h=9 m=59
